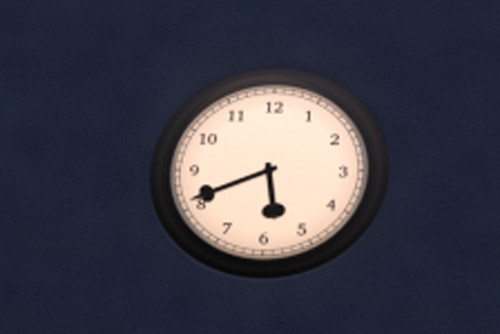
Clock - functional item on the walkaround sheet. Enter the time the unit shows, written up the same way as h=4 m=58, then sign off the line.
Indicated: h=5 m=41
